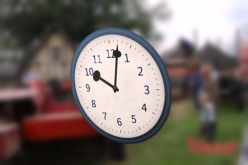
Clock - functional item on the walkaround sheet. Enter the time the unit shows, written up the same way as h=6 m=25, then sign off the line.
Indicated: h=10 m=2
